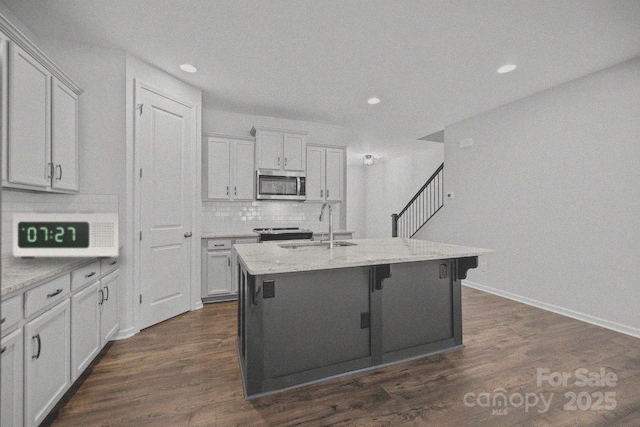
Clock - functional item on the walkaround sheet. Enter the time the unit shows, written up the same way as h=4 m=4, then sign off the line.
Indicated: h=7 m=27
